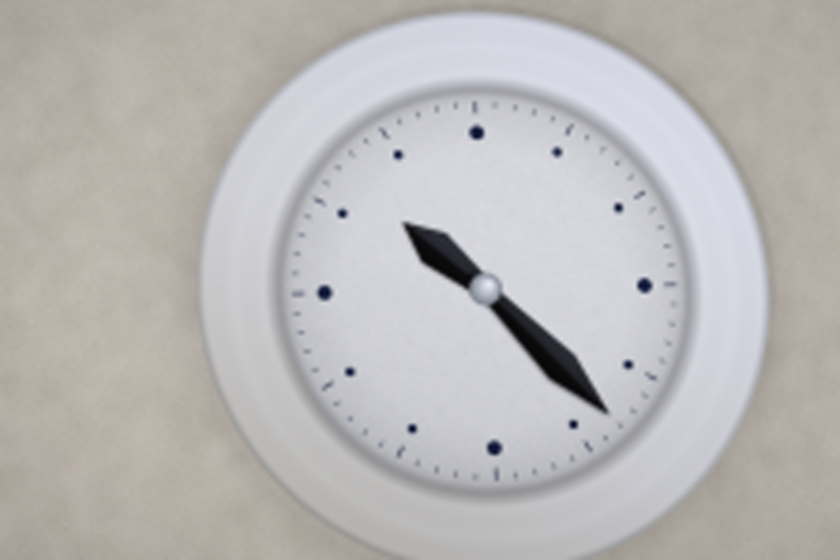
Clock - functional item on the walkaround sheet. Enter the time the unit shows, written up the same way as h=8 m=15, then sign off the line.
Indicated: h=10 m=23
